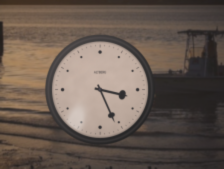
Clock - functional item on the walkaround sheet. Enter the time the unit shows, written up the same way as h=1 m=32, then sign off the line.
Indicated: h=3 m=26
